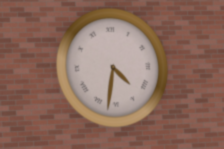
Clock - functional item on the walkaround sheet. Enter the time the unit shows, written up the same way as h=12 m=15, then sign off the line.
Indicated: h=4 m=32
